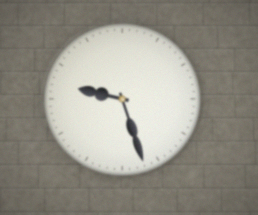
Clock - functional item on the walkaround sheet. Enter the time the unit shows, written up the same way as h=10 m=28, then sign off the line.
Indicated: h=9 m=27
